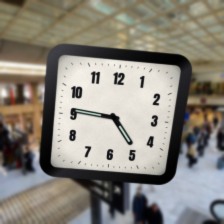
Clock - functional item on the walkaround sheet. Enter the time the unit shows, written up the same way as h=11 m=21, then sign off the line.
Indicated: h=4 m=46
